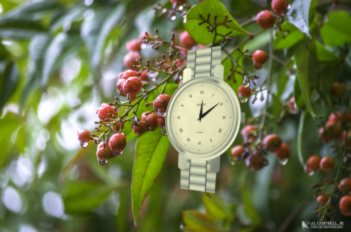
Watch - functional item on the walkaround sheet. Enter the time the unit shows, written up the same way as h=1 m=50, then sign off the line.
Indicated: h=12 m=9
